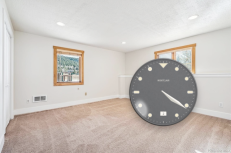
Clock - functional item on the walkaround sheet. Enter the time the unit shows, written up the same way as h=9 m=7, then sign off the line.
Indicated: h=4 m=21
